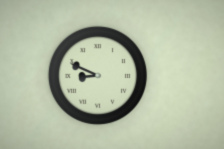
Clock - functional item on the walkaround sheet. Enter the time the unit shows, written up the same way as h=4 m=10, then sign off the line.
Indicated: h=8 m=49
